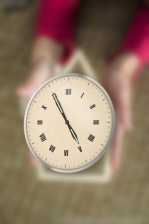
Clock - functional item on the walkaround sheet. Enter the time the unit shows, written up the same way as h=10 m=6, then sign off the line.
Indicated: h=4 m=55
